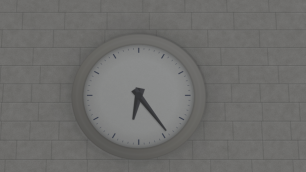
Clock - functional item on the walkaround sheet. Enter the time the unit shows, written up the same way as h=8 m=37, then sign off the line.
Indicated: h=6 m=24
